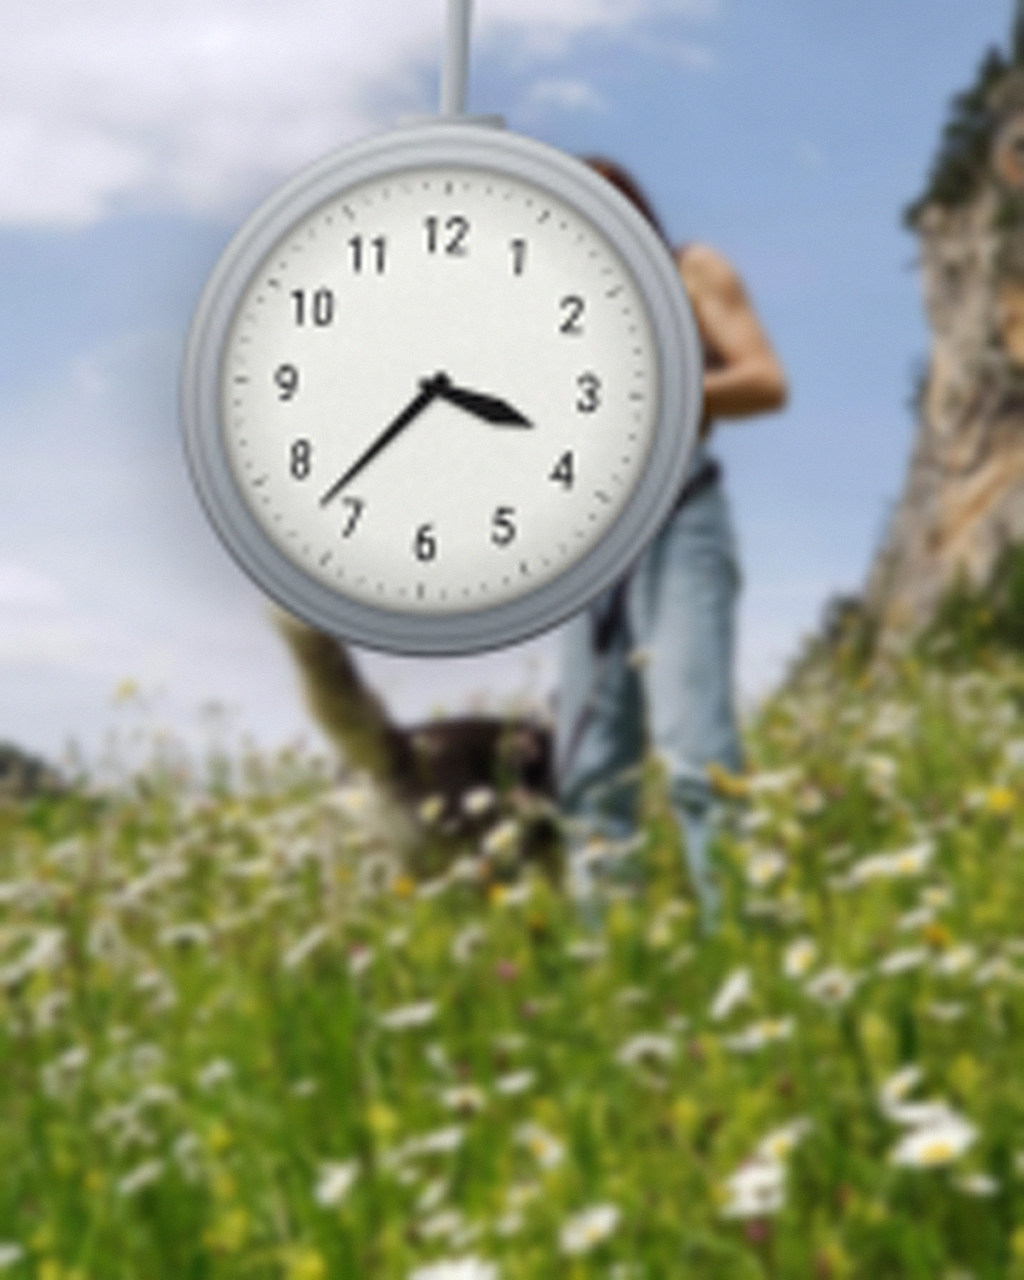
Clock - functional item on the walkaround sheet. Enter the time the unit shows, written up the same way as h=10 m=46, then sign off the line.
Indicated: h=3 m=37
